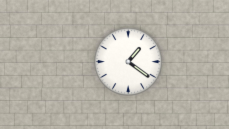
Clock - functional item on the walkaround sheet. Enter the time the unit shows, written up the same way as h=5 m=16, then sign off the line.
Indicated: h=1 m=21
